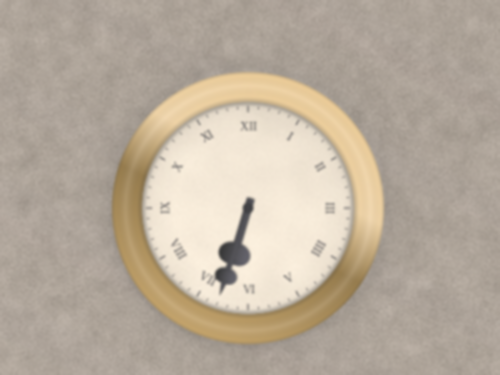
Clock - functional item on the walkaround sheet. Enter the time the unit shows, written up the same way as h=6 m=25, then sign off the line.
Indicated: h=6 m=33
